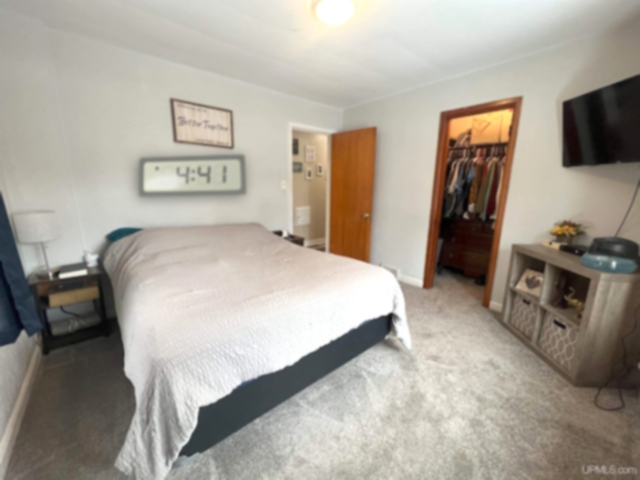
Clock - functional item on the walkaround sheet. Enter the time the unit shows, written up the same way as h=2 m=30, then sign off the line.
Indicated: h=4 m=41
